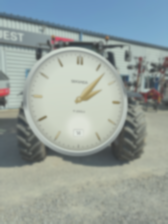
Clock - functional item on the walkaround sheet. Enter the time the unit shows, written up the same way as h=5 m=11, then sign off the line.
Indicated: h=2 m=7
